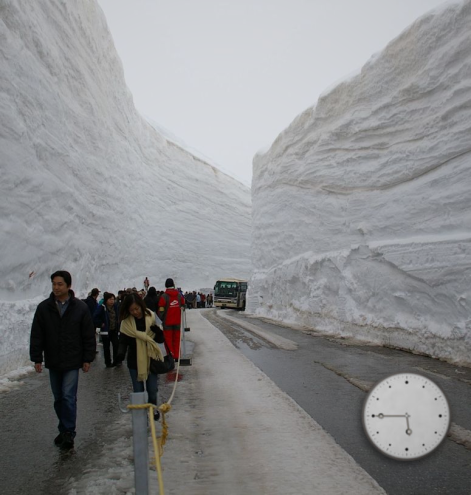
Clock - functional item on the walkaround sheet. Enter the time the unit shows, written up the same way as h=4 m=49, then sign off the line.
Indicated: h=5 m=45
